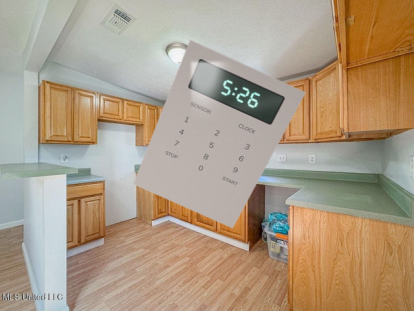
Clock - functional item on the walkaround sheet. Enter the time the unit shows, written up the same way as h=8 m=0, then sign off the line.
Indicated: h=5 m=26
